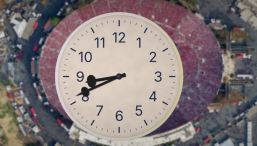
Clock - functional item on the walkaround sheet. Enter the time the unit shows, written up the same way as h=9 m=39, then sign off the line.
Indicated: h=8 m=41
